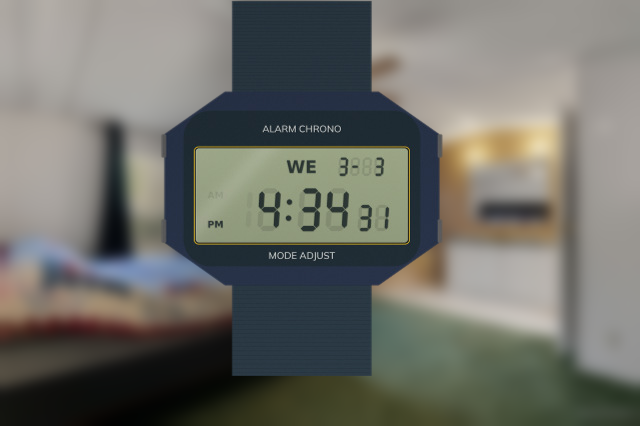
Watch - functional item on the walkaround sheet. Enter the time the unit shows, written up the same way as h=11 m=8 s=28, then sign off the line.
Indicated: h=4 m=34 s=31
